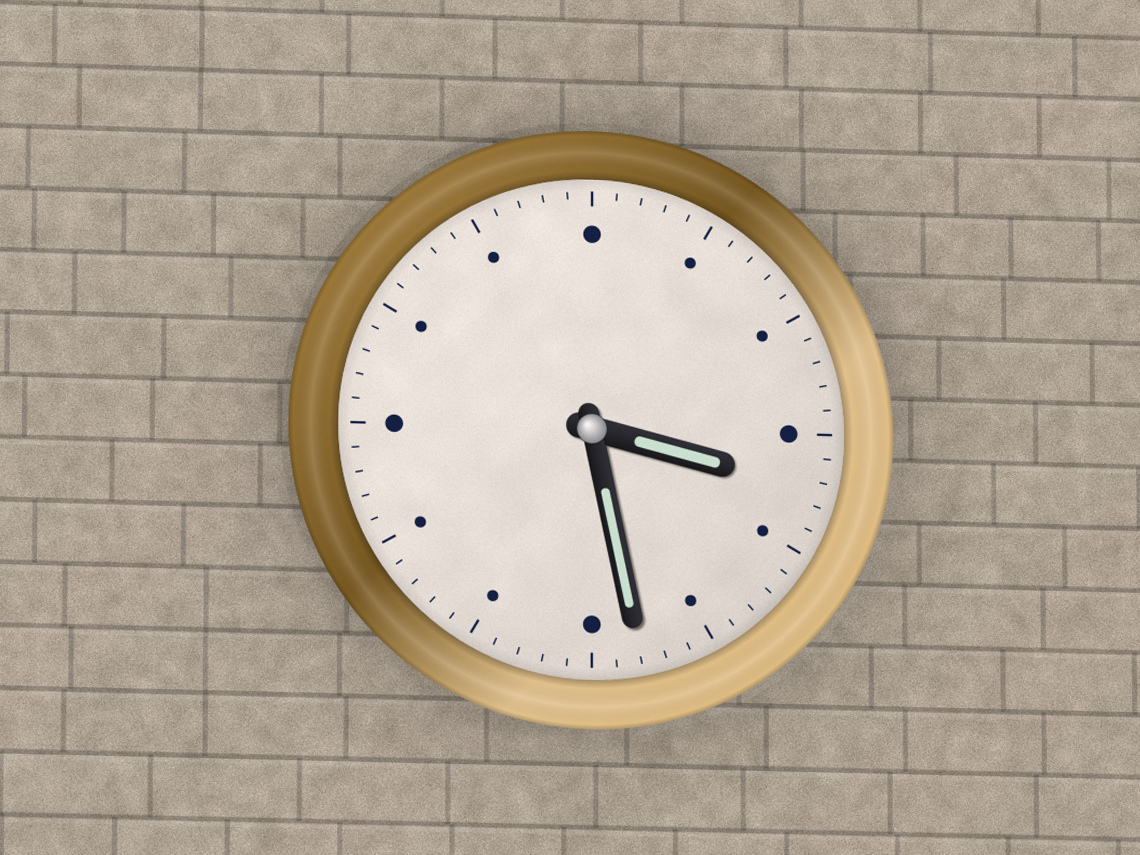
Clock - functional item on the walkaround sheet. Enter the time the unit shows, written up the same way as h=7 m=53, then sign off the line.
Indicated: h=3 m=28
